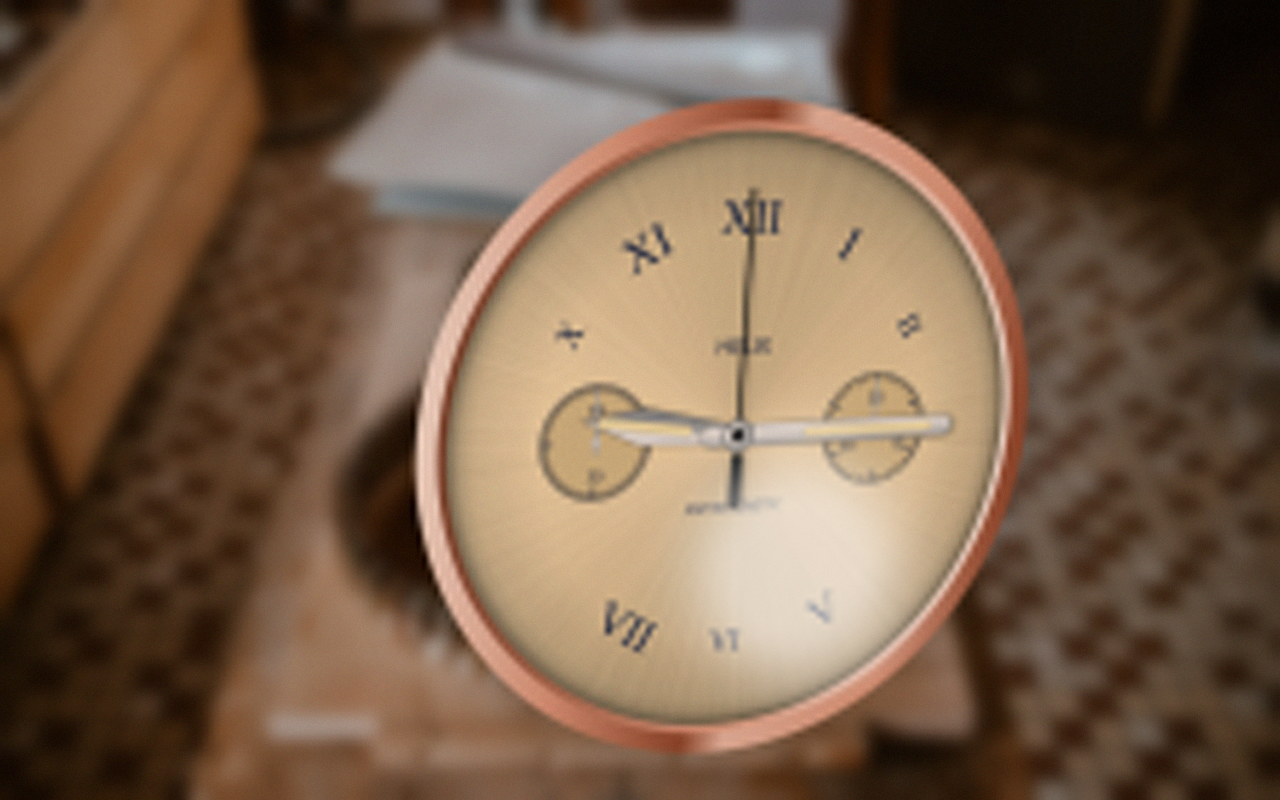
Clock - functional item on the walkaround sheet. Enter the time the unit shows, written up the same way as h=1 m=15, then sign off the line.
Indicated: h=9 m=15
